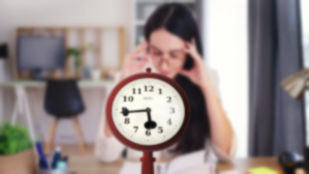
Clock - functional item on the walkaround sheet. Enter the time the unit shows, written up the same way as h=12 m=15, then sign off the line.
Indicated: h=5 m=44
